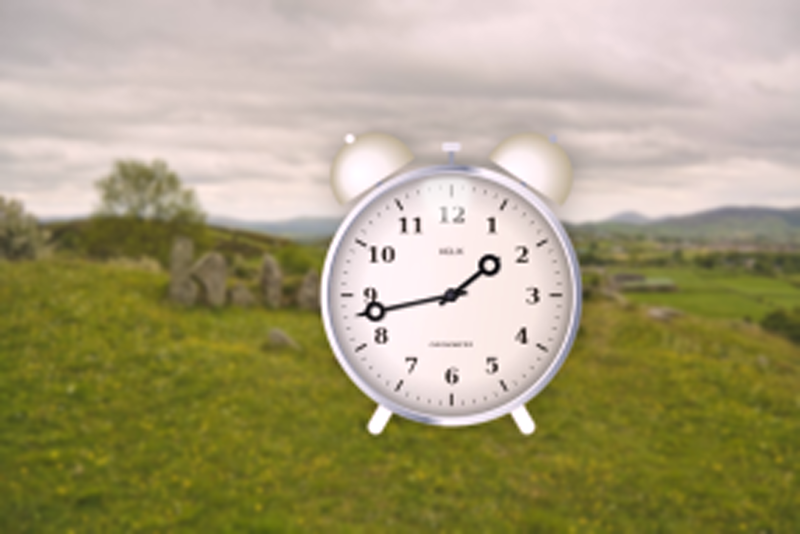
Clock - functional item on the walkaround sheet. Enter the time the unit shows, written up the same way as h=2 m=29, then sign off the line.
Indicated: h=1 m=43
